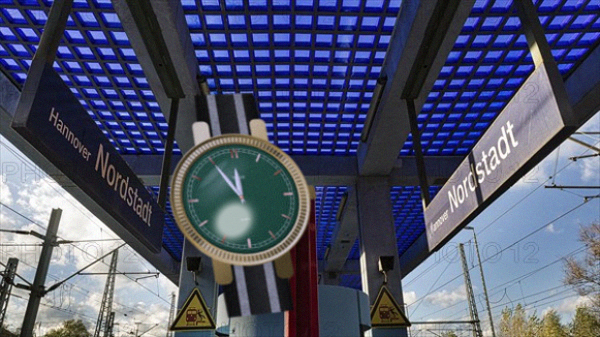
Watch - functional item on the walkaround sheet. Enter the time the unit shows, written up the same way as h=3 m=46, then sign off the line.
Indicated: h=11 m=55
